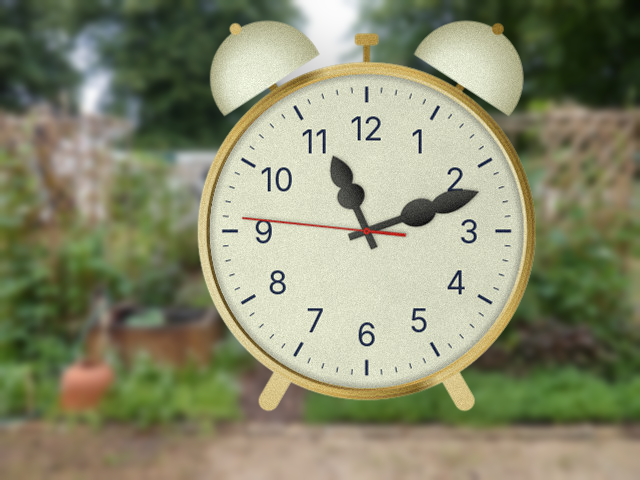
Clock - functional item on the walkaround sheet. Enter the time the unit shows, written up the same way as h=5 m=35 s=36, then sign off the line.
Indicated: h=11 m=11 s=46
